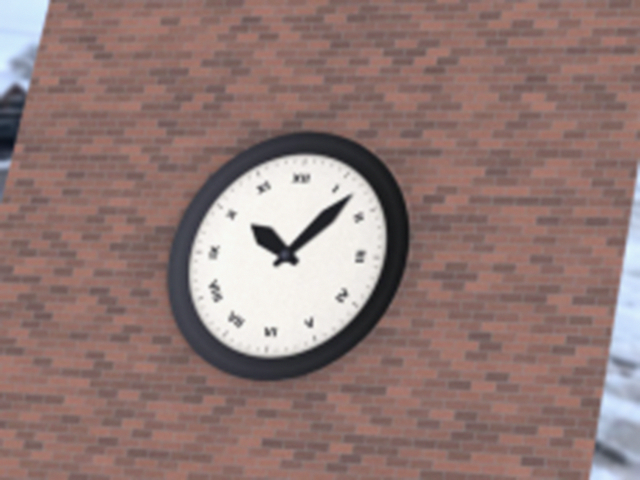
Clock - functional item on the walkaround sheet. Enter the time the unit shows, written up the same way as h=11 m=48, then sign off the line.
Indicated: h=10 m=7
